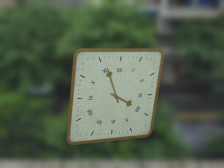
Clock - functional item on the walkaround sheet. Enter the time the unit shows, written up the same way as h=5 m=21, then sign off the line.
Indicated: h=3 m=56
